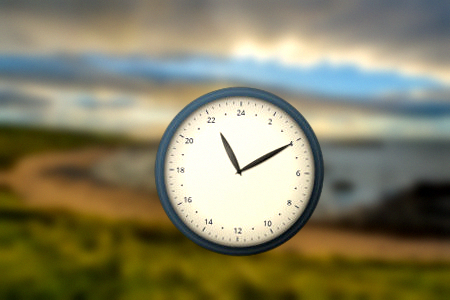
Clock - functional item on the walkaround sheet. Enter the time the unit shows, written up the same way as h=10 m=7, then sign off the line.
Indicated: h=22 m=10
